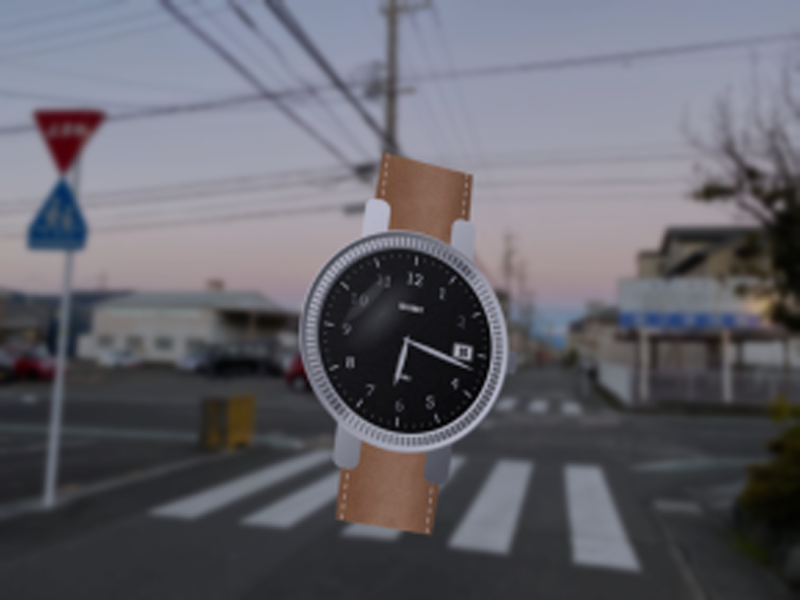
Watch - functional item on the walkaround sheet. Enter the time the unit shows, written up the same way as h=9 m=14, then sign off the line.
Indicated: h=6 m=17
